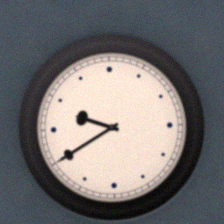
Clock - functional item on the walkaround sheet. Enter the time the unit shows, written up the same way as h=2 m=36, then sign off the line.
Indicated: h=9 m=40
